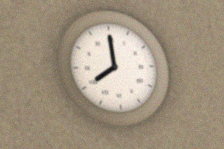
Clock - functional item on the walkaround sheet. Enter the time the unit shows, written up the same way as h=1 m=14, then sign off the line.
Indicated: h=8 m=0
